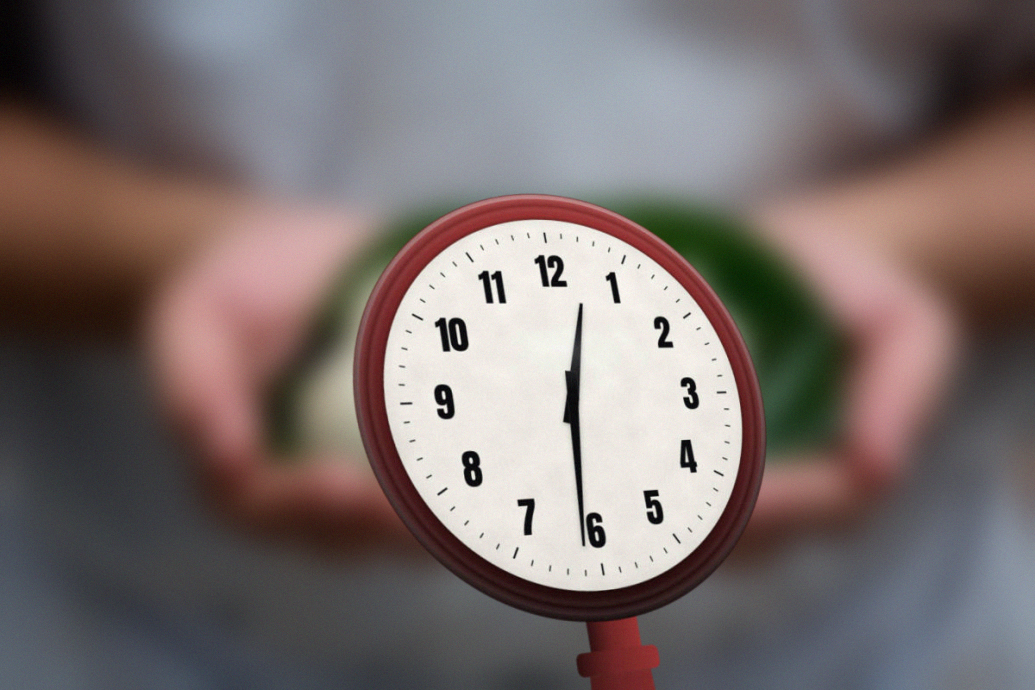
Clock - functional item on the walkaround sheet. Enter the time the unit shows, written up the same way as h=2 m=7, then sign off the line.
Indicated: h=12 m=31
